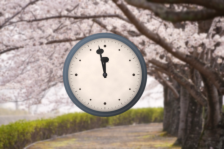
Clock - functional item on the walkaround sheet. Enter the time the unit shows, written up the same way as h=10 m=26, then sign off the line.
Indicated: h=11 m=58
